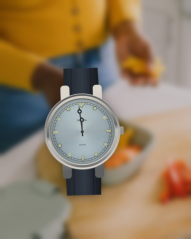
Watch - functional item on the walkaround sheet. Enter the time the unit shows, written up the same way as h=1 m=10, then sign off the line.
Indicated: h=11 m=59
